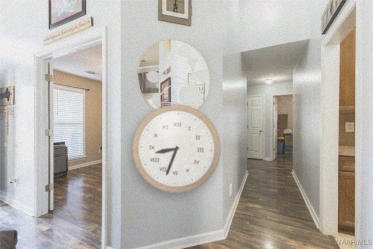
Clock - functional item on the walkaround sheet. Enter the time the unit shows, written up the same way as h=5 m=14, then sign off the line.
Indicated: h=8 m=33
